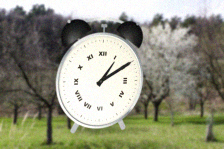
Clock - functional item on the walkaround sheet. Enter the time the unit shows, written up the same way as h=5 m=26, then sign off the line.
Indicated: h=1 m=10
